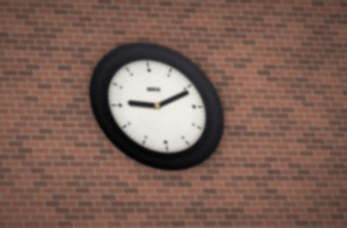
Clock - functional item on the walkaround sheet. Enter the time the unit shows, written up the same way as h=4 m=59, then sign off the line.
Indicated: h=9 m=11
